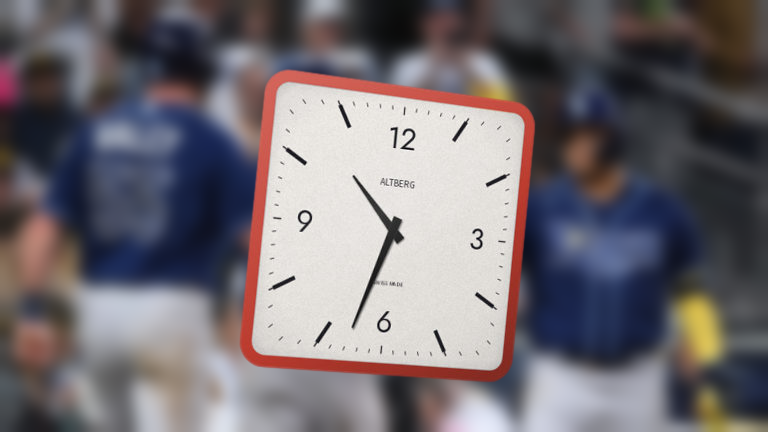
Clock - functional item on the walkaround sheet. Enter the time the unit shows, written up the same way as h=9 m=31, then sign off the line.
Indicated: h=10 m=33
